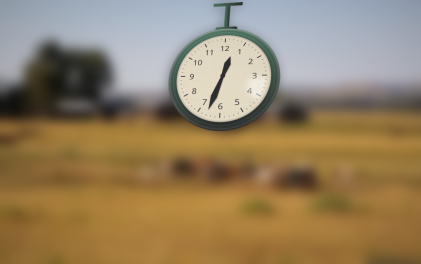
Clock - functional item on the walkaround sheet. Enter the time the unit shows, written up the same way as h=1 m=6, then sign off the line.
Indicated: h=12 m=33
